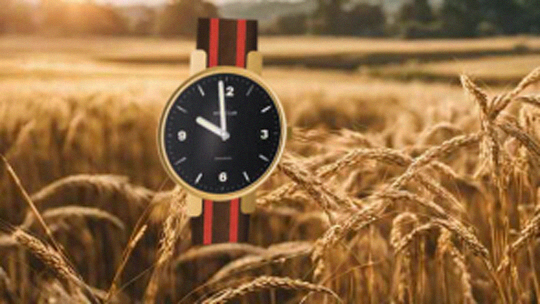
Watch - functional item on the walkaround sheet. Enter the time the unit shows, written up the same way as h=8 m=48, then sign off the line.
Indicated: h=9 m=59
